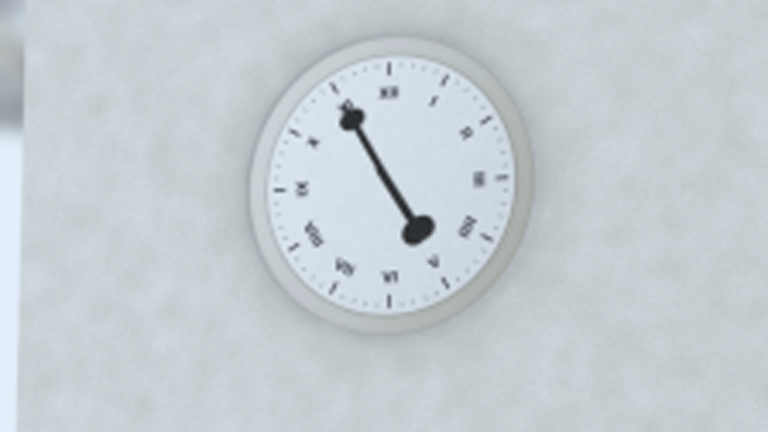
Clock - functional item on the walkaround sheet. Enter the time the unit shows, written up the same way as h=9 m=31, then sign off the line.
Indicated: h=4 m=55
